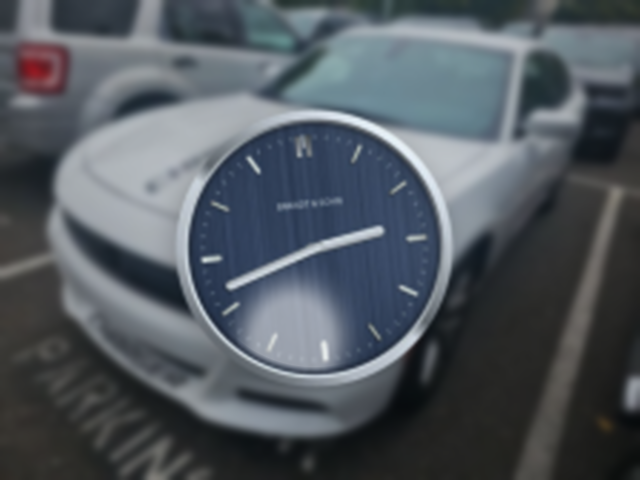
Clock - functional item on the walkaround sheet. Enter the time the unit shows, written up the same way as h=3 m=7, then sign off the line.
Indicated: h=2 m=42
